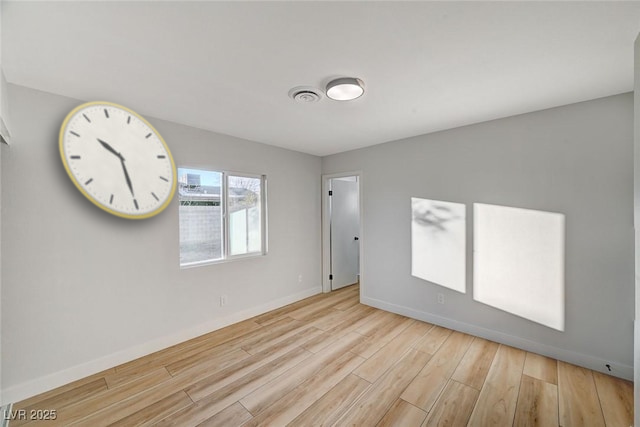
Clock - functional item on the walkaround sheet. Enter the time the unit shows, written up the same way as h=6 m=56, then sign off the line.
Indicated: h=10 m=30
